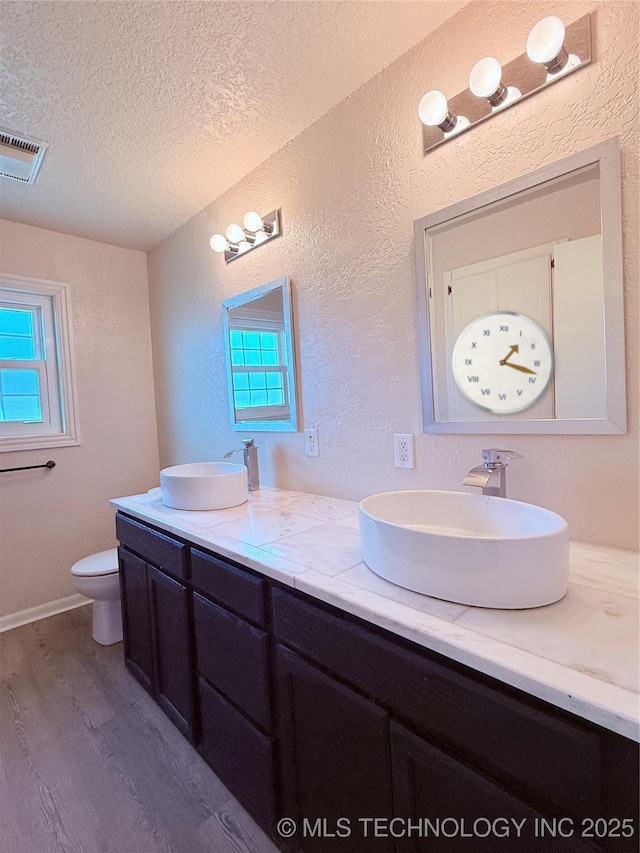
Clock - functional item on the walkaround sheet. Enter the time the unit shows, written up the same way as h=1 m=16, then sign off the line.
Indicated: h=1 m=18
